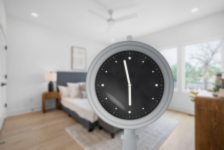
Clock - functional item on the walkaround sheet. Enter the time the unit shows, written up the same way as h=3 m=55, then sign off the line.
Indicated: h=5 m=58
